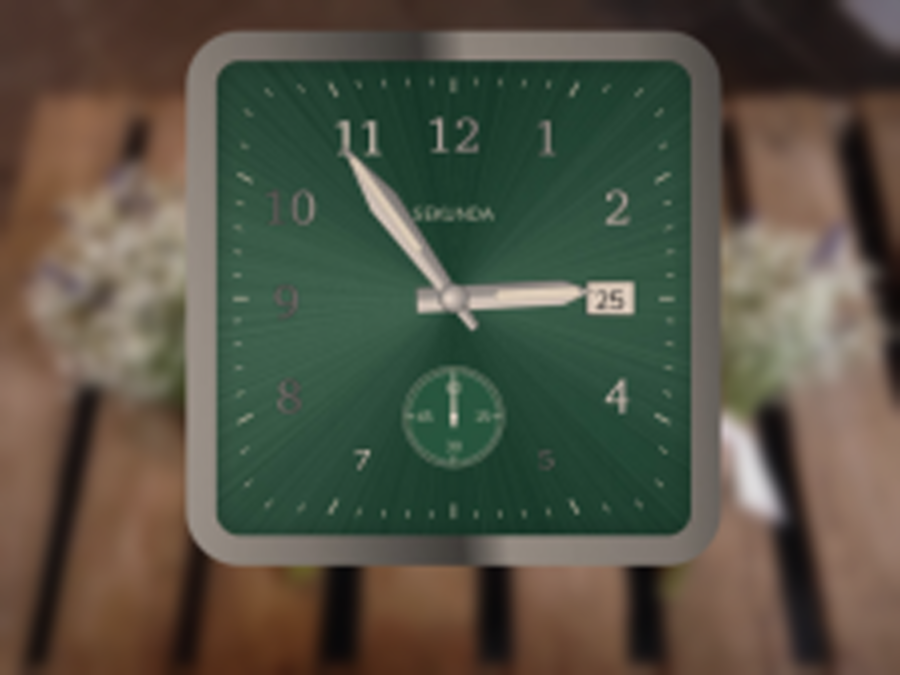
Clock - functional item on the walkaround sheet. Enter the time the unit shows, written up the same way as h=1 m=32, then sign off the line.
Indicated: h=2 m=54
